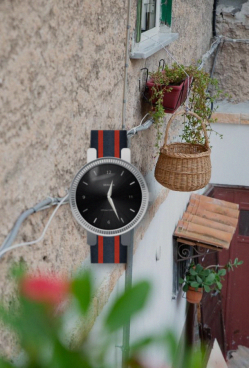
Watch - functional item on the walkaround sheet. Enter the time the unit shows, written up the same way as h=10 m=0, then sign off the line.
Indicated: h=12 m=26
